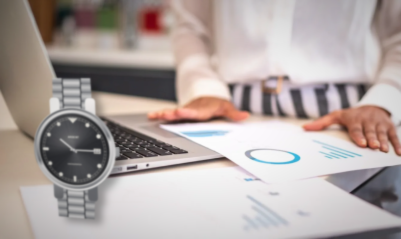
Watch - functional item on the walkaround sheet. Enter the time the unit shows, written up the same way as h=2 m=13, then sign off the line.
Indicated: h=10 m=15
